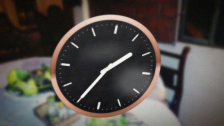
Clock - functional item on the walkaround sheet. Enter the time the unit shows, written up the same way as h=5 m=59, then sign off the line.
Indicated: h=1 m=35
